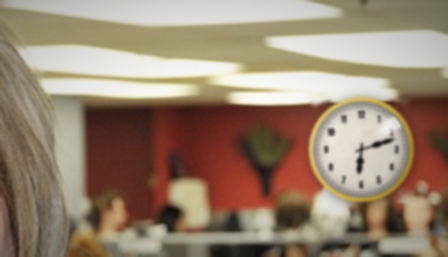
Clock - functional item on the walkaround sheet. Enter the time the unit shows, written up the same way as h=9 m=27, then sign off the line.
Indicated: h=6 m=12
